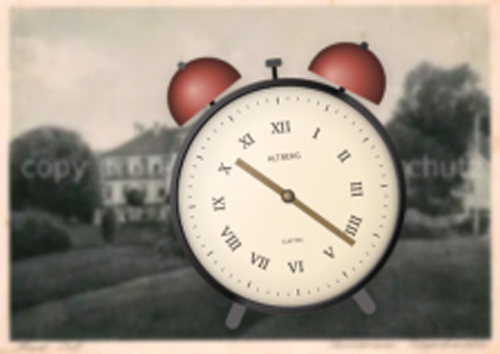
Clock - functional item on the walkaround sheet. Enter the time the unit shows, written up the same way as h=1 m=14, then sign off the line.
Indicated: h=10 m=22
